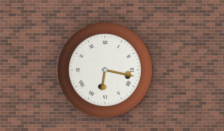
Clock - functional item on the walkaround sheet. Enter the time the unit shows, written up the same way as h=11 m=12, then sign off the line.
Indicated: h=6 m=17
